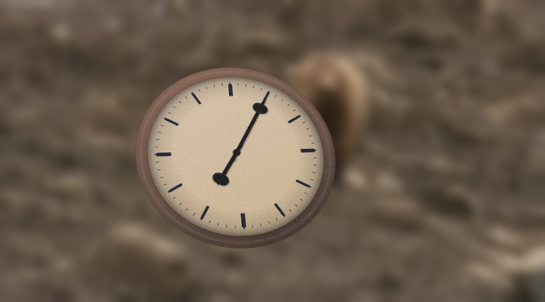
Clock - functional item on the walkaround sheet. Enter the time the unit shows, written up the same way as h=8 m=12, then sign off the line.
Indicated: h=7 m=5
